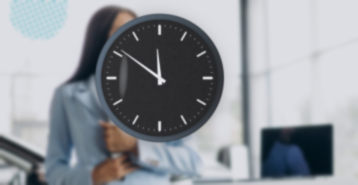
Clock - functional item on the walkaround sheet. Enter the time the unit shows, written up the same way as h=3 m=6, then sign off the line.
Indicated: h=11 m=51
